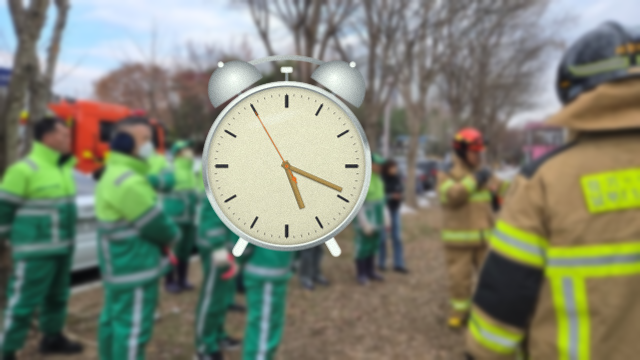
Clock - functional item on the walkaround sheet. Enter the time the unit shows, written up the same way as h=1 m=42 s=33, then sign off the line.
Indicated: h=5 m=18 s=55
